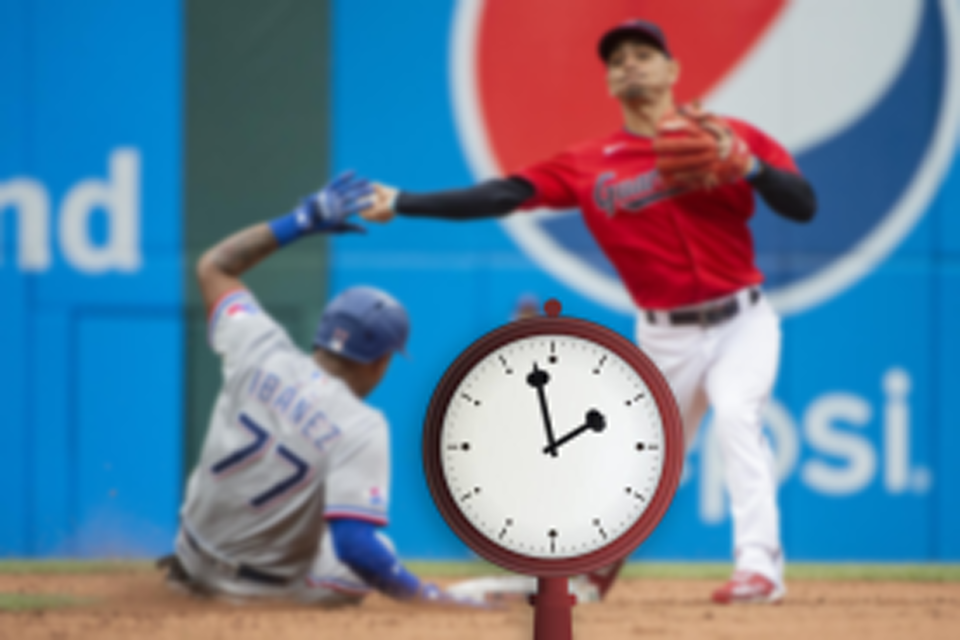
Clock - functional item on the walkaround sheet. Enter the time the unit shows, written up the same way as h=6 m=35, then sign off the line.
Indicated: h=1 m=58
